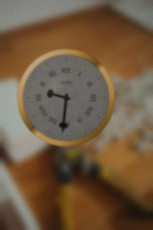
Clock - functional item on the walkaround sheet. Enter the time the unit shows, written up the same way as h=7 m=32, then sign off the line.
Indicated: h=9 m=31
